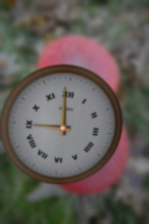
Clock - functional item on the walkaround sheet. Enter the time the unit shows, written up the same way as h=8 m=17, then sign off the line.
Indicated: h=8 m=59
